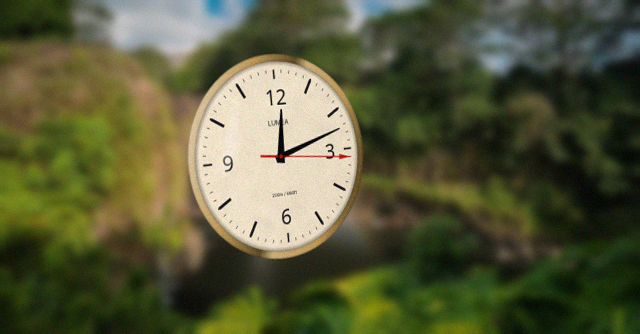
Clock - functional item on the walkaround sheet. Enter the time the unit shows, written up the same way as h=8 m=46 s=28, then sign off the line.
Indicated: h=12 m=12 s=16
